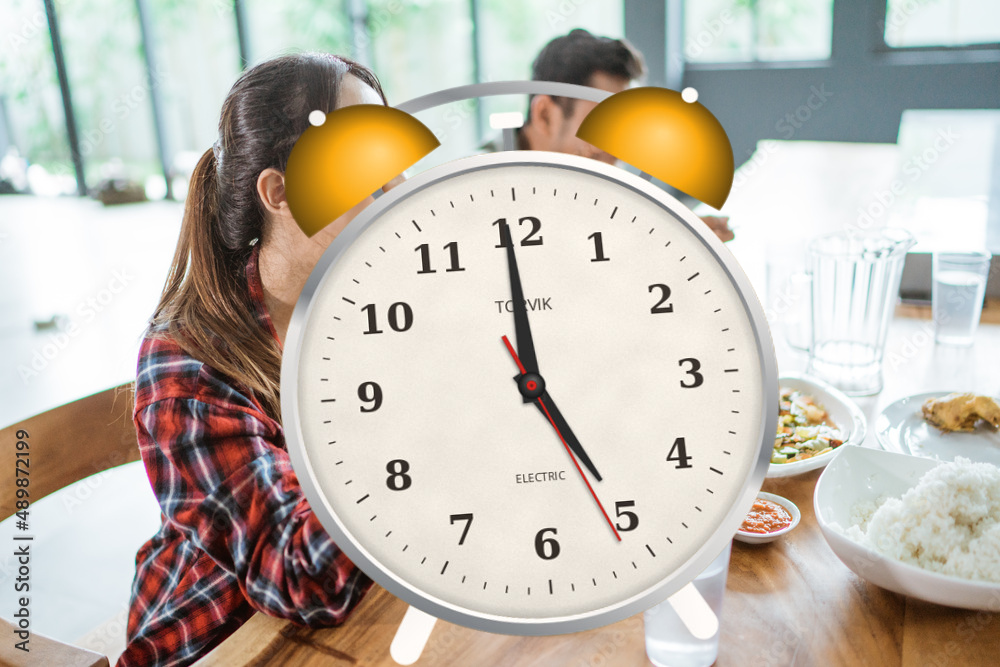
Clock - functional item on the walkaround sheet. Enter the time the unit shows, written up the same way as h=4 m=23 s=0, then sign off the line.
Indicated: h=4 m=59 s=26
